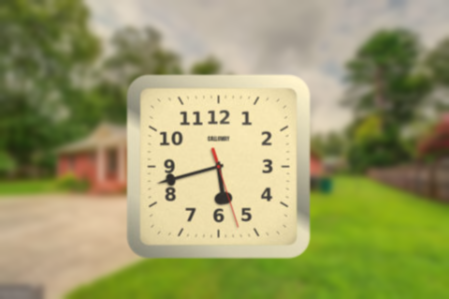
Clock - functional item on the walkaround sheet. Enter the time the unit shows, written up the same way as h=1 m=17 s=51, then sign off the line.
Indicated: h=5 m=42 s=27
